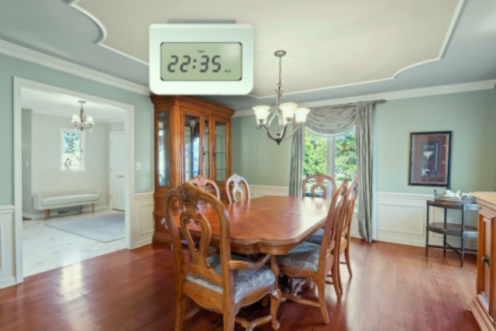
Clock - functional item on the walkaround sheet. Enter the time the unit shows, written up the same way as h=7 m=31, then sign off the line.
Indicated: h=22 m=35
